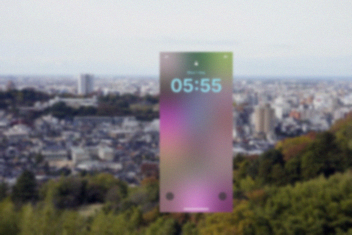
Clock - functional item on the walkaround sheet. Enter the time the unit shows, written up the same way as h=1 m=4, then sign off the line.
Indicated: h=5 m=55
